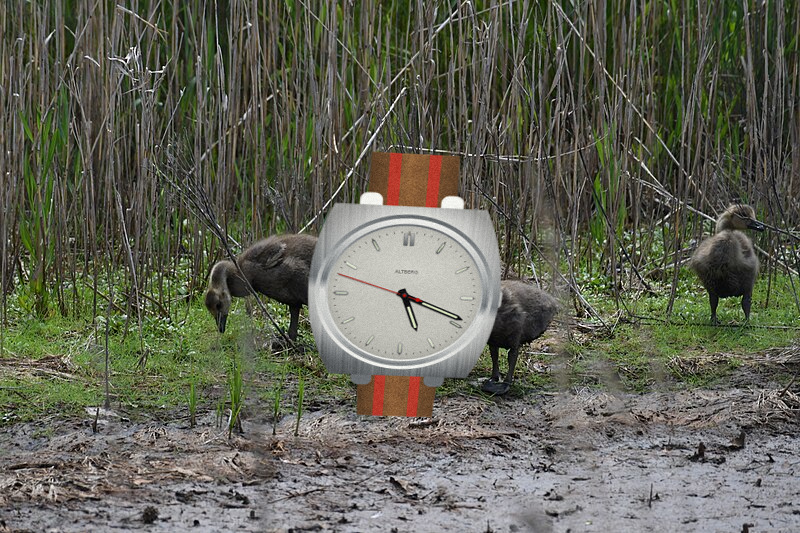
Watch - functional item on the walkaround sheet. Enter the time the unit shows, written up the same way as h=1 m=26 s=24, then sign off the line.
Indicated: h=5 m=18 s=48
